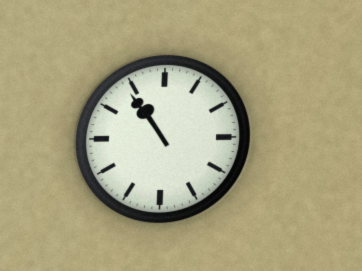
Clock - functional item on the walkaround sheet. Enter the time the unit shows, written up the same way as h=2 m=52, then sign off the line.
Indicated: h=10 m=54
